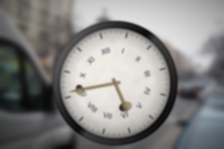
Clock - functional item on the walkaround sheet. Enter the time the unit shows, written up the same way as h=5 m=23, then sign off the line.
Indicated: h=5 m=46
